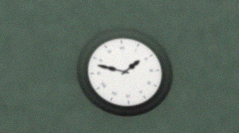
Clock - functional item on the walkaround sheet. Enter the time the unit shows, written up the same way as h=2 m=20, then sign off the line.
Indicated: h=1 m=48
